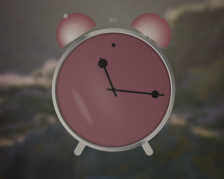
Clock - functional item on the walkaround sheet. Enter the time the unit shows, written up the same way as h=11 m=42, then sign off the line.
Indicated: h=11 m=16
